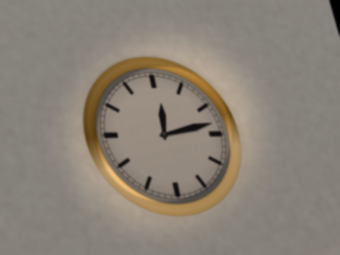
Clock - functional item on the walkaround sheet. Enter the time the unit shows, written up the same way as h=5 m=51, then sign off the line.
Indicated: h=12 m=13
